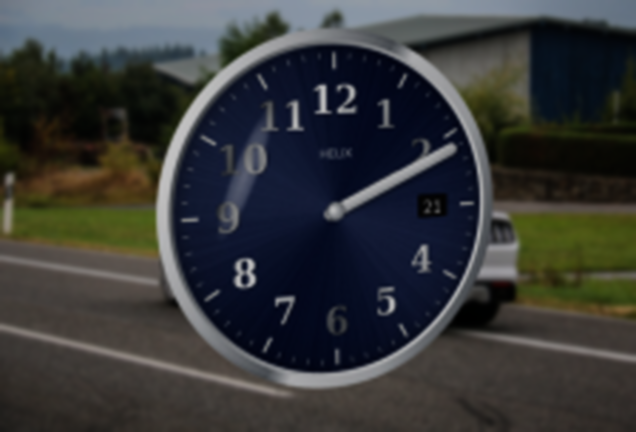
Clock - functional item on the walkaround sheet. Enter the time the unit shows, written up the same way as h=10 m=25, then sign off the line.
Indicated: h=2 m=11
